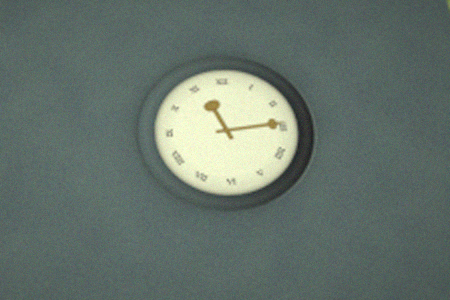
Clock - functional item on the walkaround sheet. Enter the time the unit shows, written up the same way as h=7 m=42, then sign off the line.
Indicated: h=11 m=14
